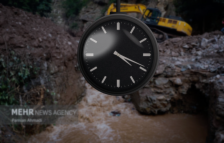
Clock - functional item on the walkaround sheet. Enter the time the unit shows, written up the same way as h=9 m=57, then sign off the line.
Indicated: h=4 m=19
